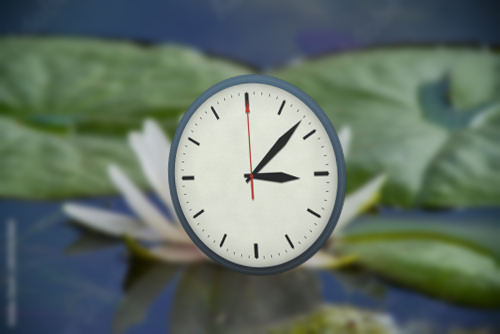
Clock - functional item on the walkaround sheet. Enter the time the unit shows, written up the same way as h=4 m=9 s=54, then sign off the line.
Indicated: h=3 m=8 s=0
